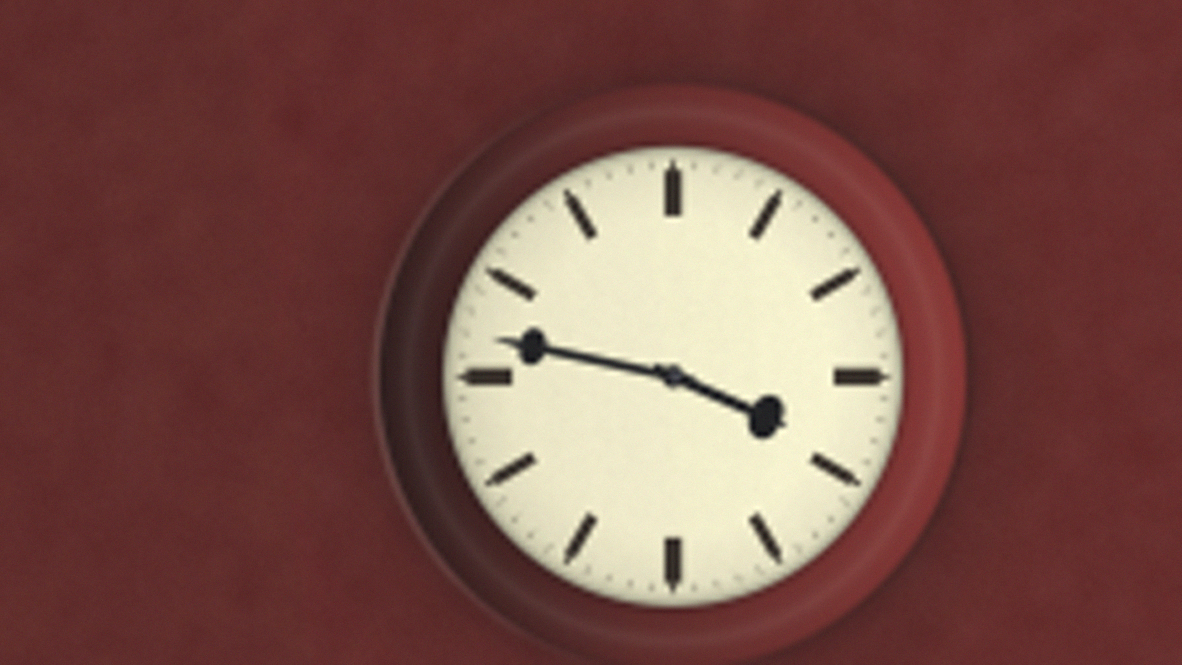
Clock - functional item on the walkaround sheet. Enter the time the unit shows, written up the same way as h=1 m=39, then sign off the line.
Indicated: h=3 m=47
